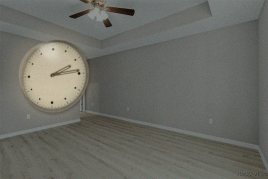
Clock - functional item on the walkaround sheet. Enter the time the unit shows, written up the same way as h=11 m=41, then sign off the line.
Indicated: h=2 m=14
